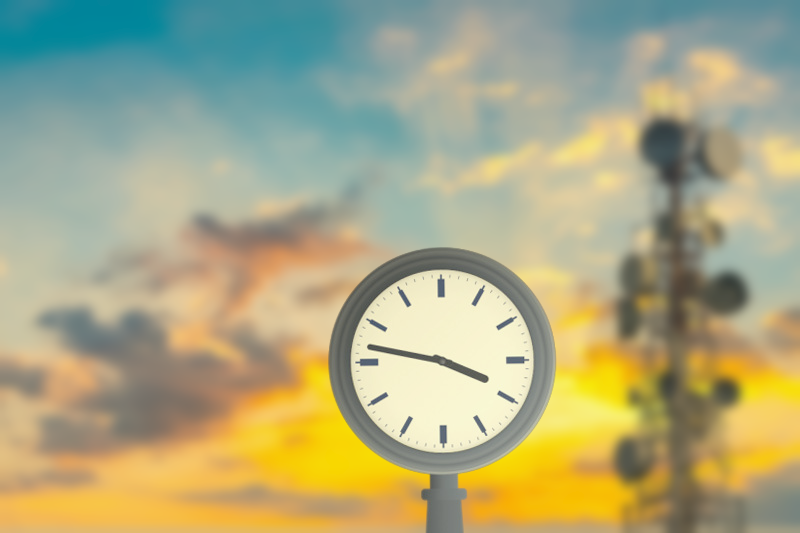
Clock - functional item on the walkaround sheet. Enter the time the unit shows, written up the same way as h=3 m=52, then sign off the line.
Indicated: h=3 m=47
